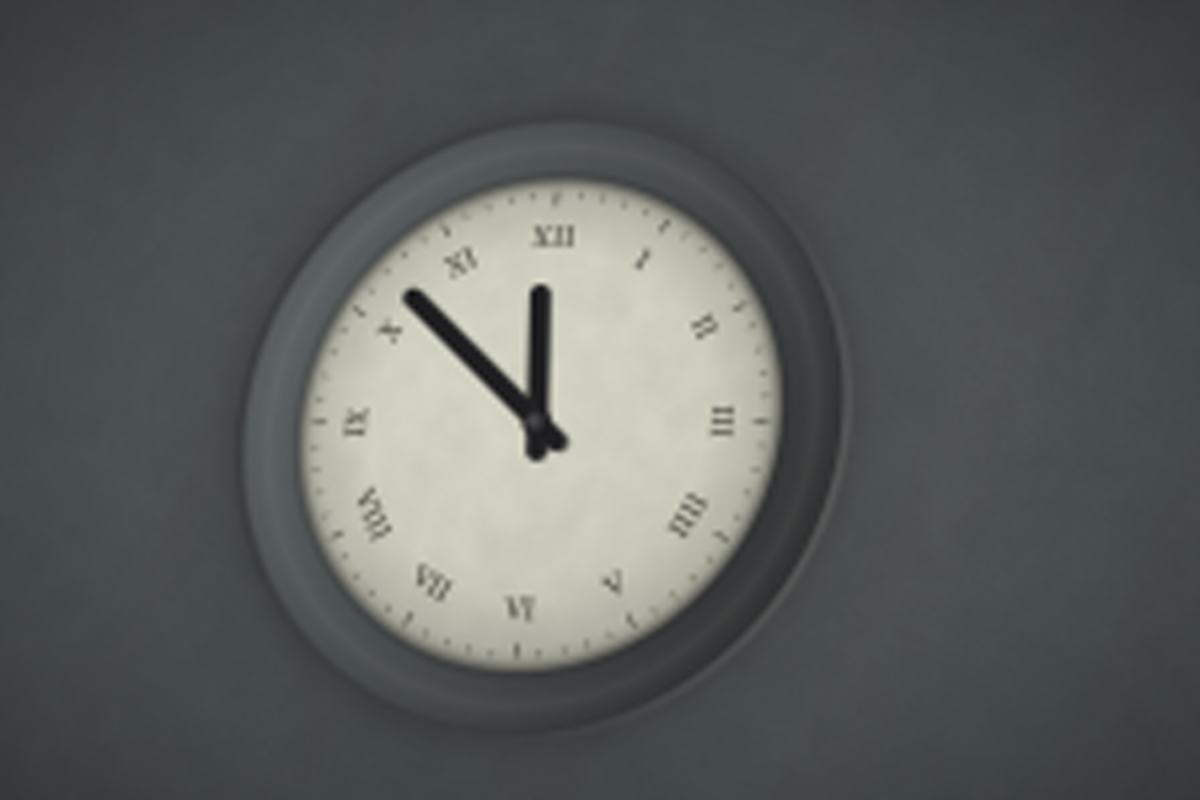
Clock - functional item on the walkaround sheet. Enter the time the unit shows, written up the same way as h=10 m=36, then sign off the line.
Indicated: h=11 m=52
